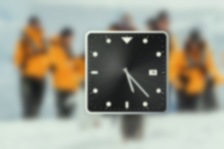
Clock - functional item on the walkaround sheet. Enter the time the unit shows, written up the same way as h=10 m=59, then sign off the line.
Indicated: h=5 m=23
